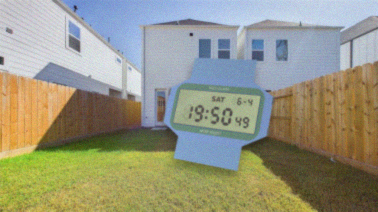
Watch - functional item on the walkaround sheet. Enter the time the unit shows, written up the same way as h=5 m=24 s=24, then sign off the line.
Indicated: h=19 m=50 s=49
